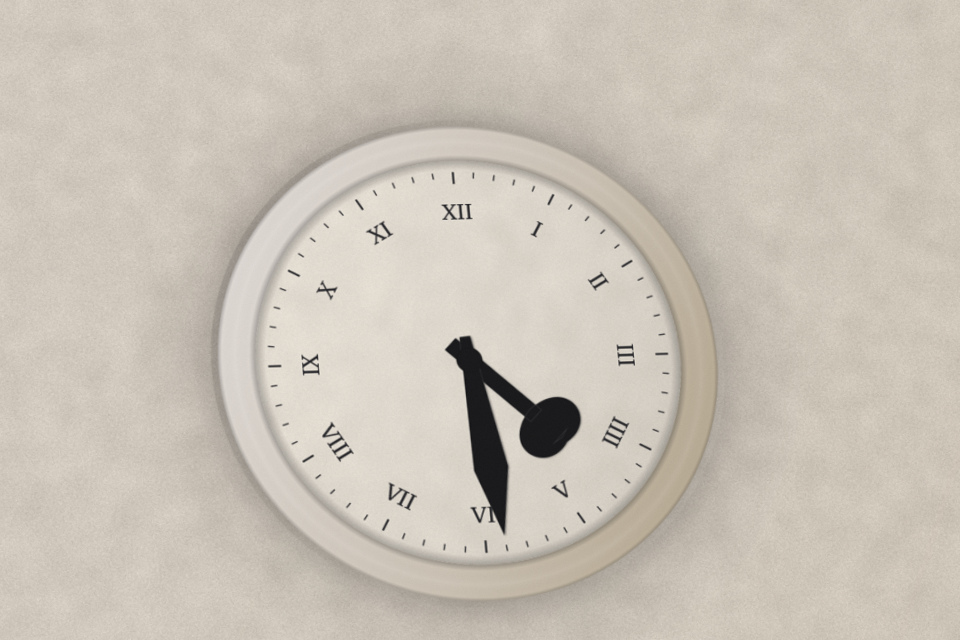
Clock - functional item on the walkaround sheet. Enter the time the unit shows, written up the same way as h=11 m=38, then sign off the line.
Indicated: h=4 m=29
